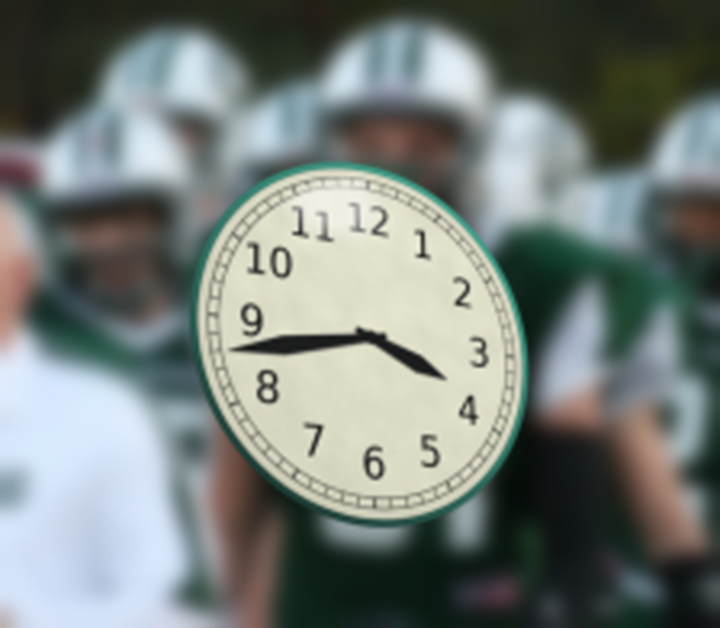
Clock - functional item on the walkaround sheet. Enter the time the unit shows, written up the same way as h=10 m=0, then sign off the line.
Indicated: h=3 m=43
